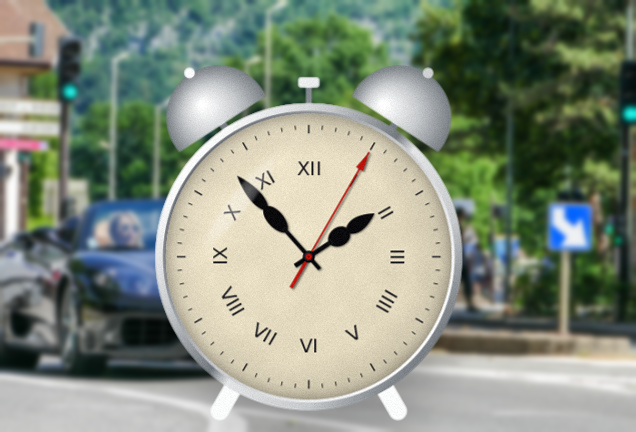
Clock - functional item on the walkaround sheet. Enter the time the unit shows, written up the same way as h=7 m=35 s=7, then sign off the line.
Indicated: h=1 m=53 s=5
